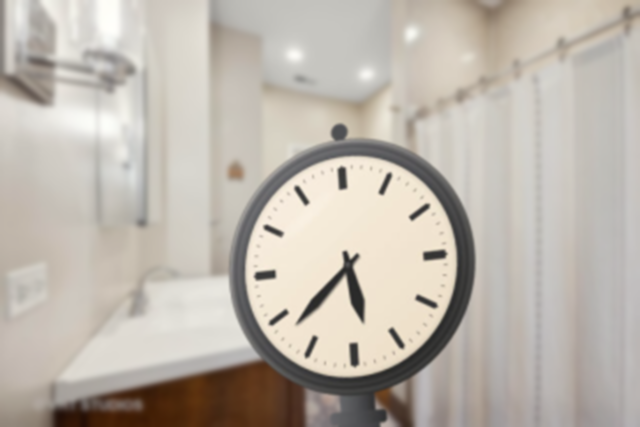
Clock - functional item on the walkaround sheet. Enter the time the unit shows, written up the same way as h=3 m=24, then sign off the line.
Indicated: h=5 m=38
